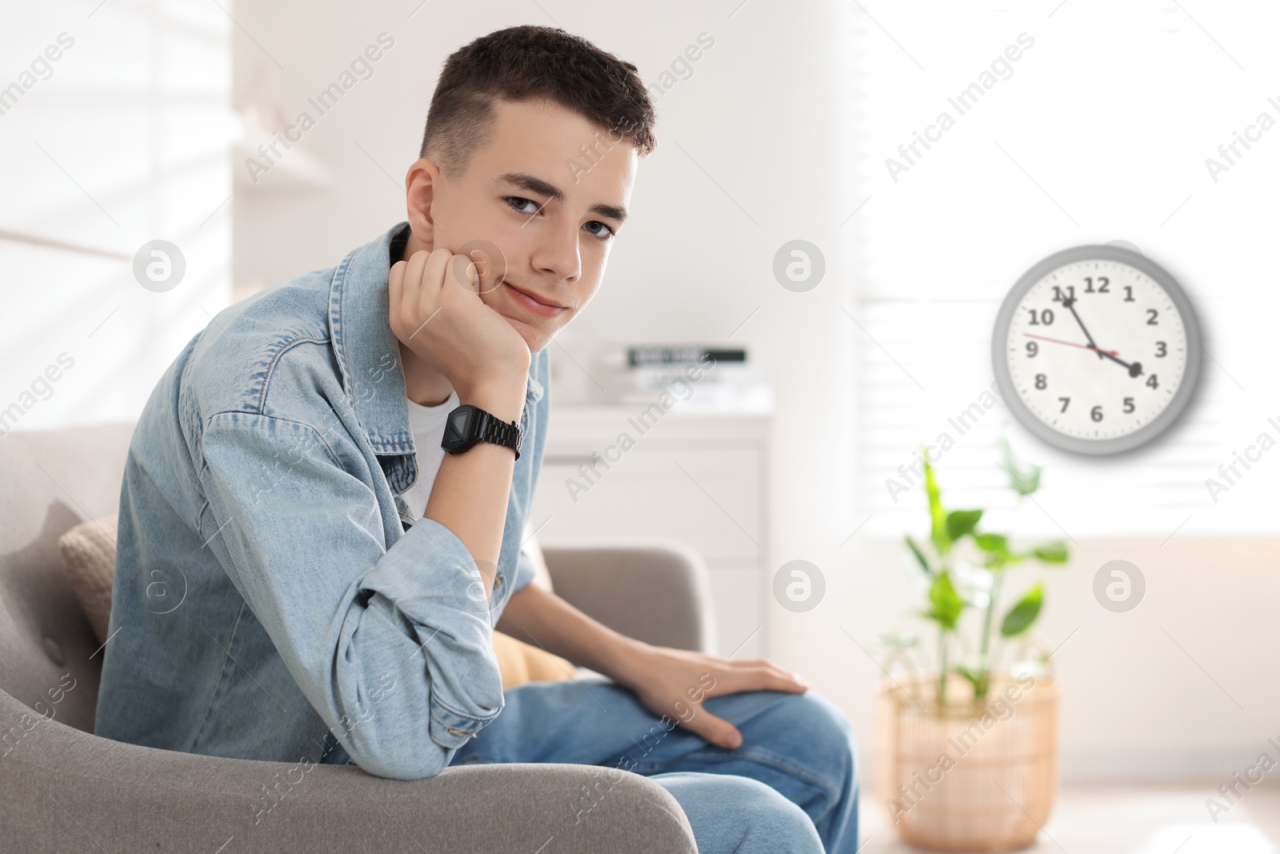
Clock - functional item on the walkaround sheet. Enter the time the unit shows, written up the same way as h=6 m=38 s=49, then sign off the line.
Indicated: h=3 m=54 s=47
